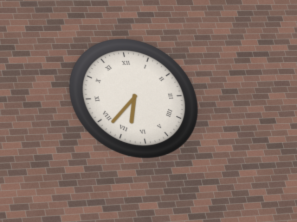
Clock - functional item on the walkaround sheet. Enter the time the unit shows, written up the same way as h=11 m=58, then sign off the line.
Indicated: h=6 m=38
